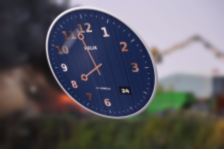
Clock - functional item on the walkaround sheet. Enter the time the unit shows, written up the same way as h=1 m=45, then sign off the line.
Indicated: h=7 m=58
